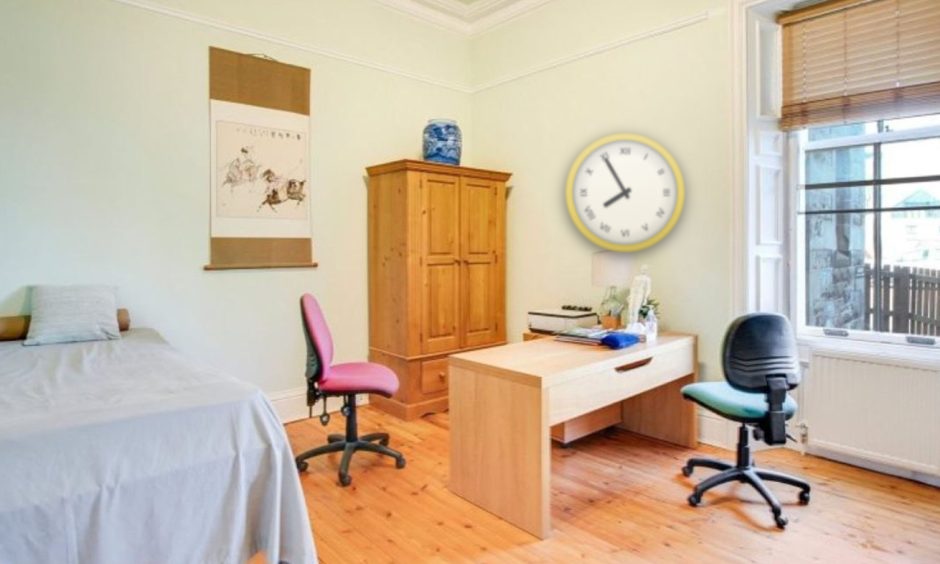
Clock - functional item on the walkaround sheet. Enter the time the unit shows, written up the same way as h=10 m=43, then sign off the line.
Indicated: h=7 m=55
